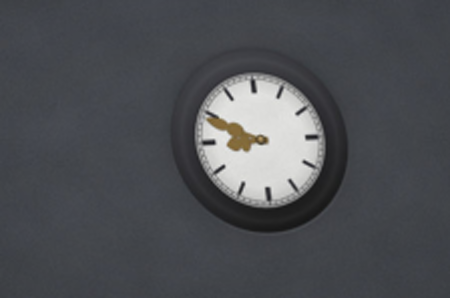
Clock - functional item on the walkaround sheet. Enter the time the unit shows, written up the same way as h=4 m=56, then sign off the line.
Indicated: h=8 m=49
